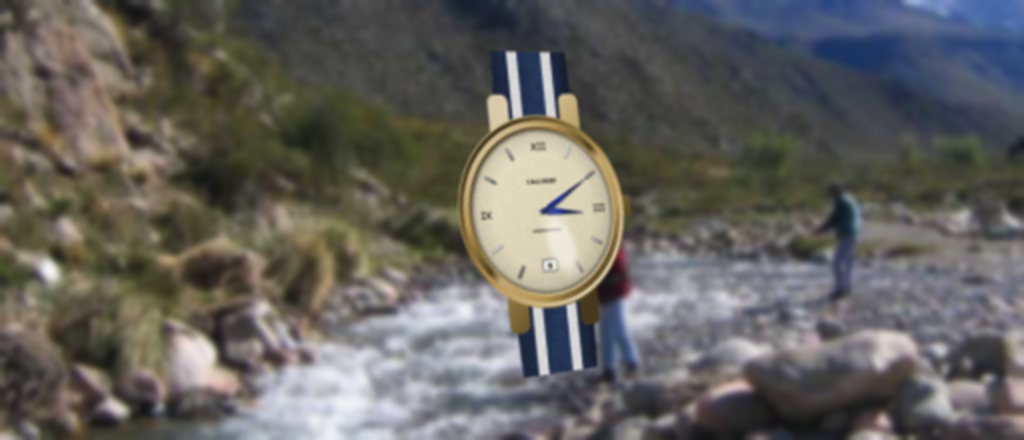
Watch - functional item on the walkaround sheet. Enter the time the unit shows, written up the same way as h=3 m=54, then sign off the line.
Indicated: h=3 m=10
